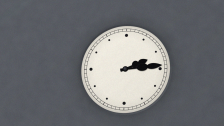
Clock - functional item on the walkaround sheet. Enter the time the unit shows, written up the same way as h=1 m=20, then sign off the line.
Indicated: h=2 m=14
